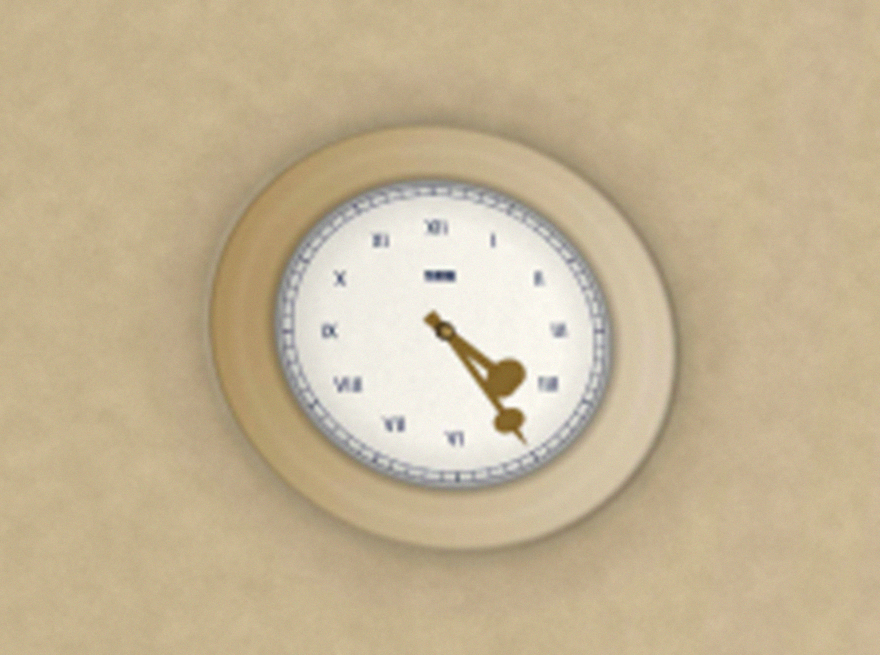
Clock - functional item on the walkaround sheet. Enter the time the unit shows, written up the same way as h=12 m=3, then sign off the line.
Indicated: h=4 m=25
